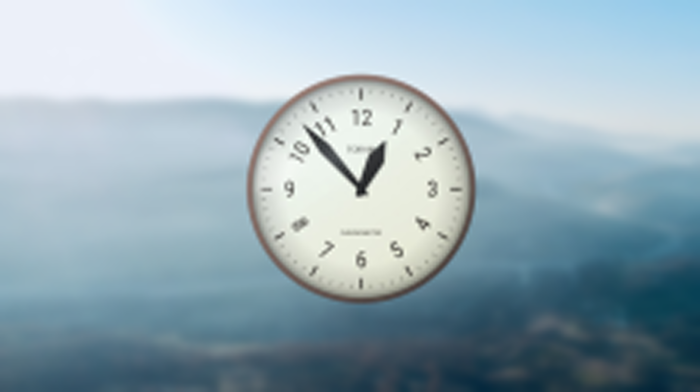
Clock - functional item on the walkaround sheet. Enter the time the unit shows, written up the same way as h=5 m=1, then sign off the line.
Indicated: h=12 m=53
